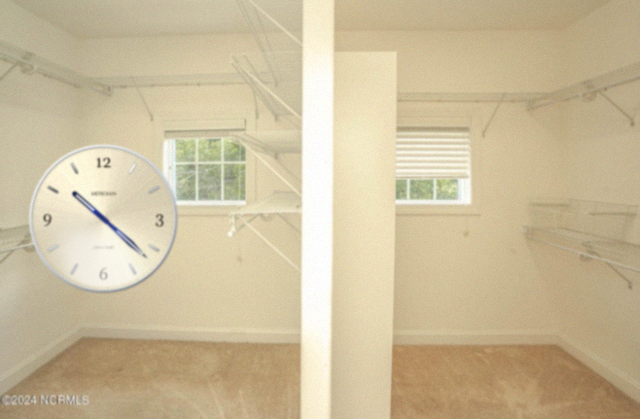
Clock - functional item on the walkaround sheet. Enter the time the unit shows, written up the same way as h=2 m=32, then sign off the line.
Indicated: h=10 m=22
